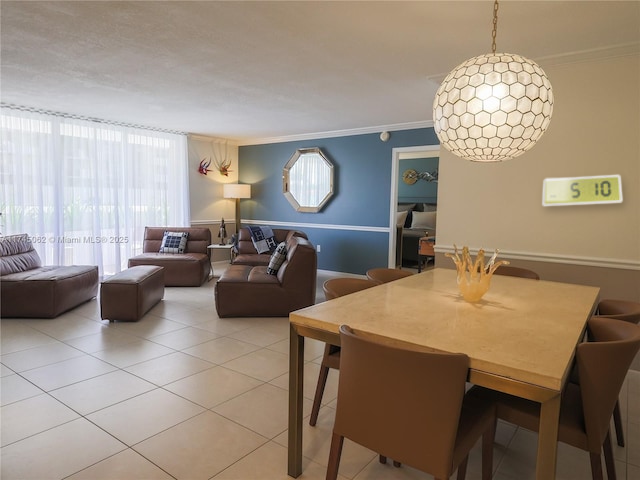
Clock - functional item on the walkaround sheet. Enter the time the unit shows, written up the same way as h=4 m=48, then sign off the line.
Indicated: h=5 m=10
